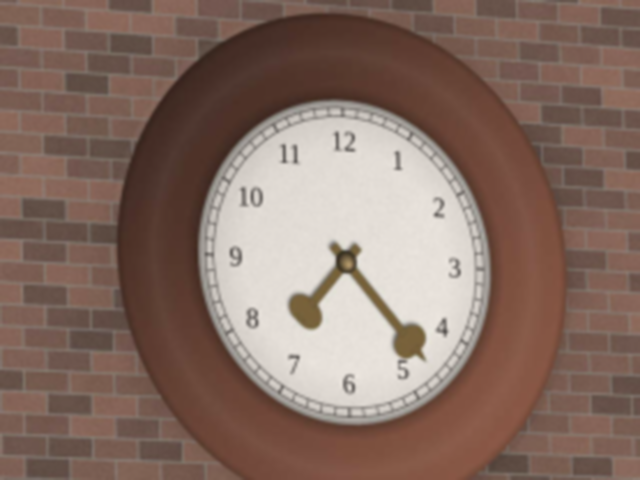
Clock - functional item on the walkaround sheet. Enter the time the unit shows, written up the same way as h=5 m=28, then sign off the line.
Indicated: h=7 m=23
